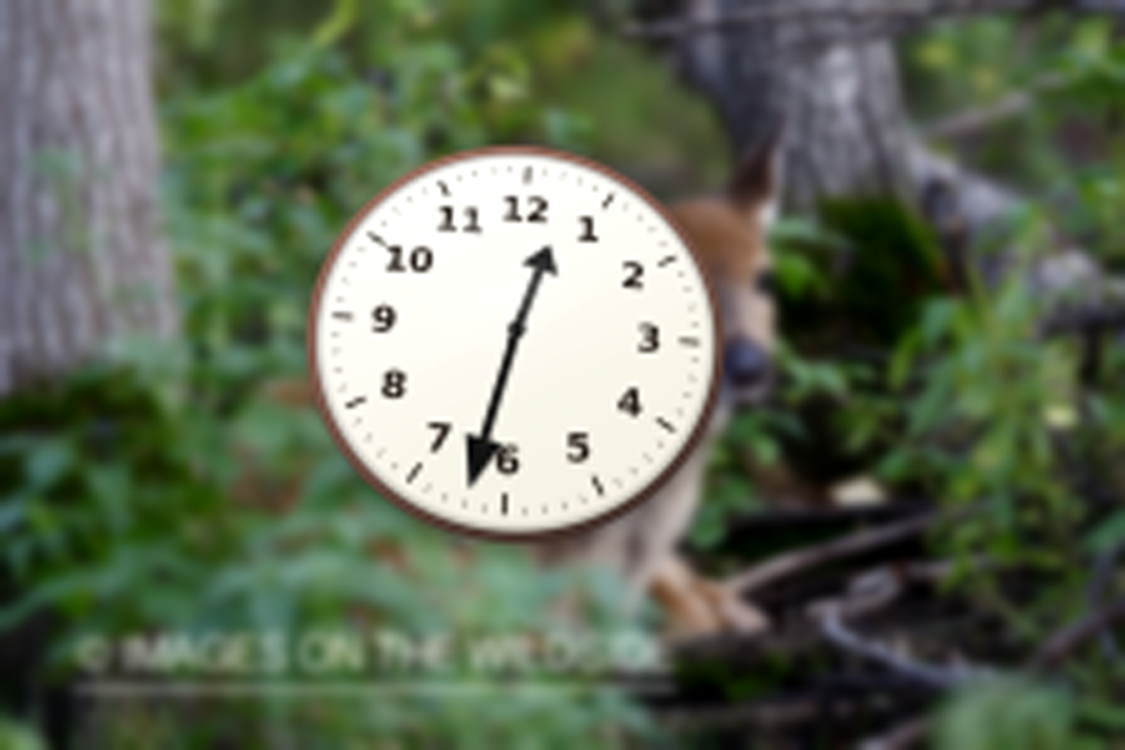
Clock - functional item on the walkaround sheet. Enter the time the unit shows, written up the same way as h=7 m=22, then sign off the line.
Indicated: h=12 m=32
